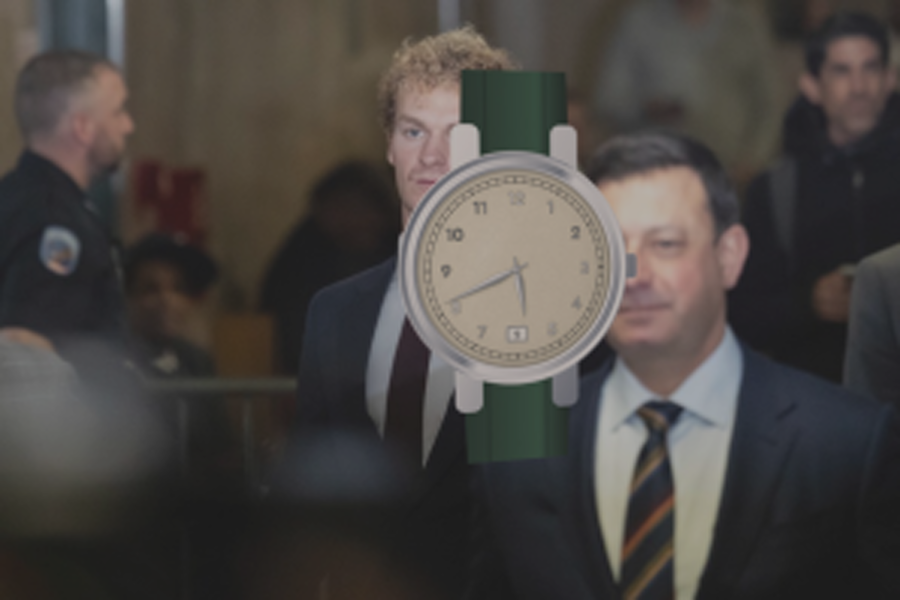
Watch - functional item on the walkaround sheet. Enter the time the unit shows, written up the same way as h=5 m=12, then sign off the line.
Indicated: h=5 m=41
